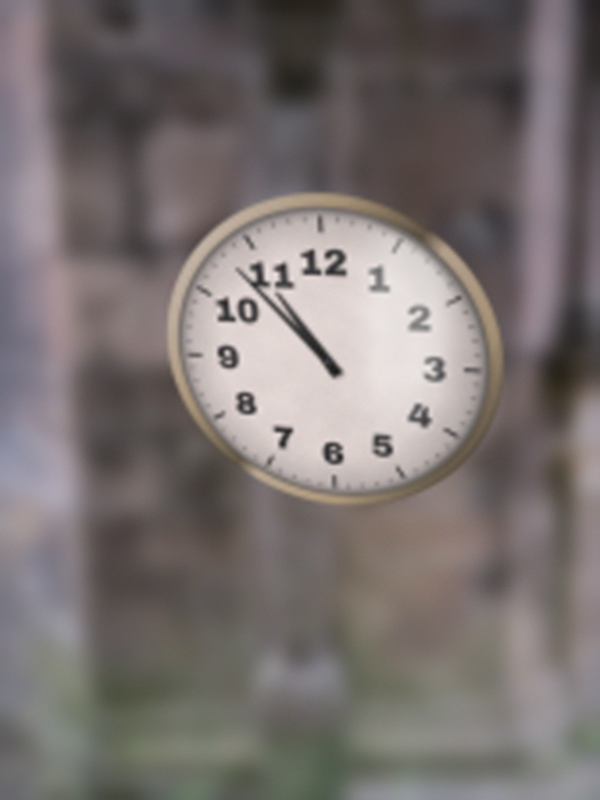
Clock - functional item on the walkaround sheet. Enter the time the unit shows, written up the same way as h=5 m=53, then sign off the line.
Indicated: h=10 m=53
